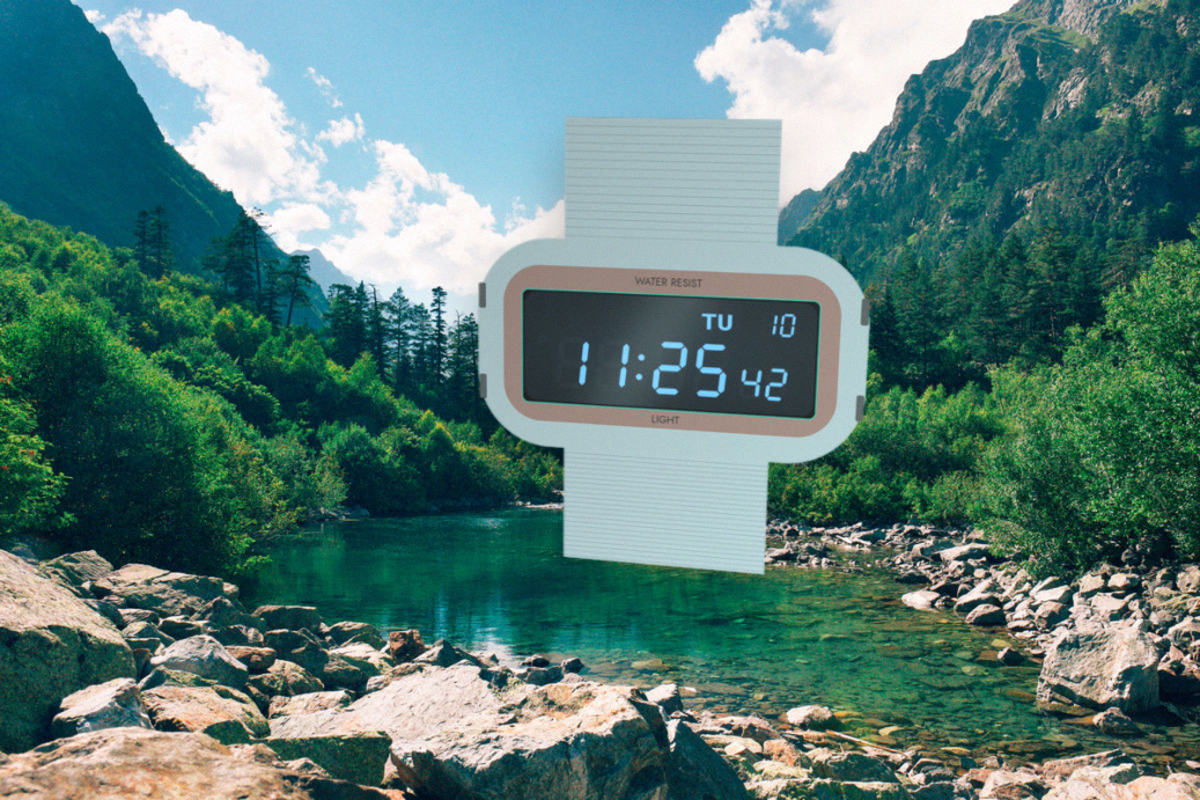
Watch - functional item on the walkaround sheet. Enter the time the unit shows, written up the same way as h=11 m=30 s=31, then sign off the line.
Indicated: h=11 m=25 s=42
